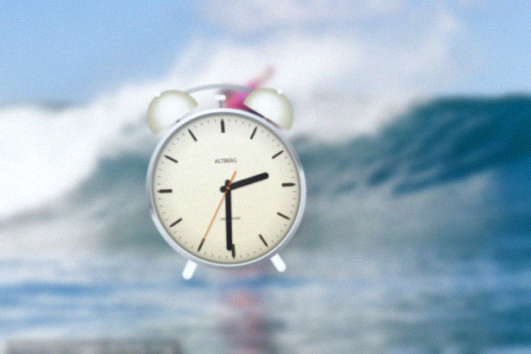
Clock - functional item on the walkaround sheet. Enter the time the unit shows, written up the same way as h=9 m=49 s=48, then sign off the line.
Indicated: h=2 m=30 s=35
